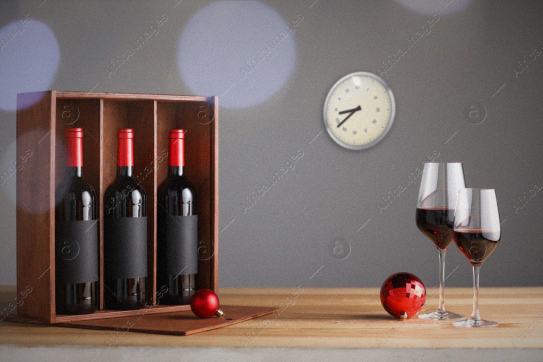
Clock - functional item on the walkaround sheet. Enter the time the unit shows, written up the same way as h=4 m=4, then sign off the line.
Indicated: h=8 m=38
